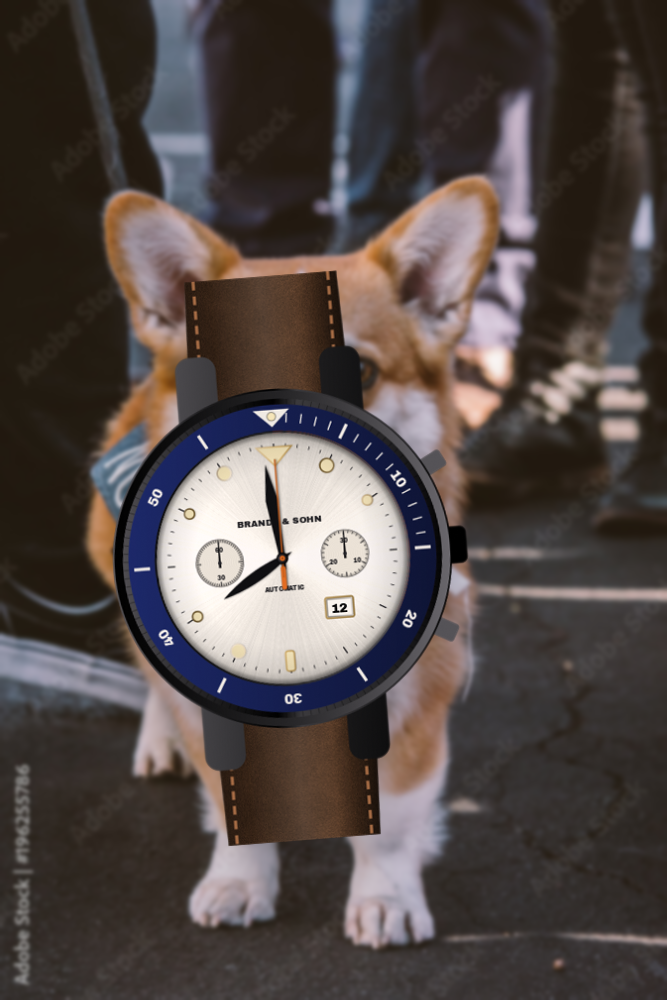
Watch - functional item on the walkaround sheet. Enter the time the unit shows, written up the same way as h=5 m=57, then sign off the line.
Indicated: h=7 m=59
